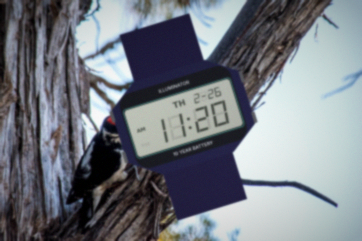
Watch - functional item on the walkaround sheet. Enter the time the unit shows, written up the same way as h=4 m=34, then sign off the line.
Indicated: h=11 m=20
